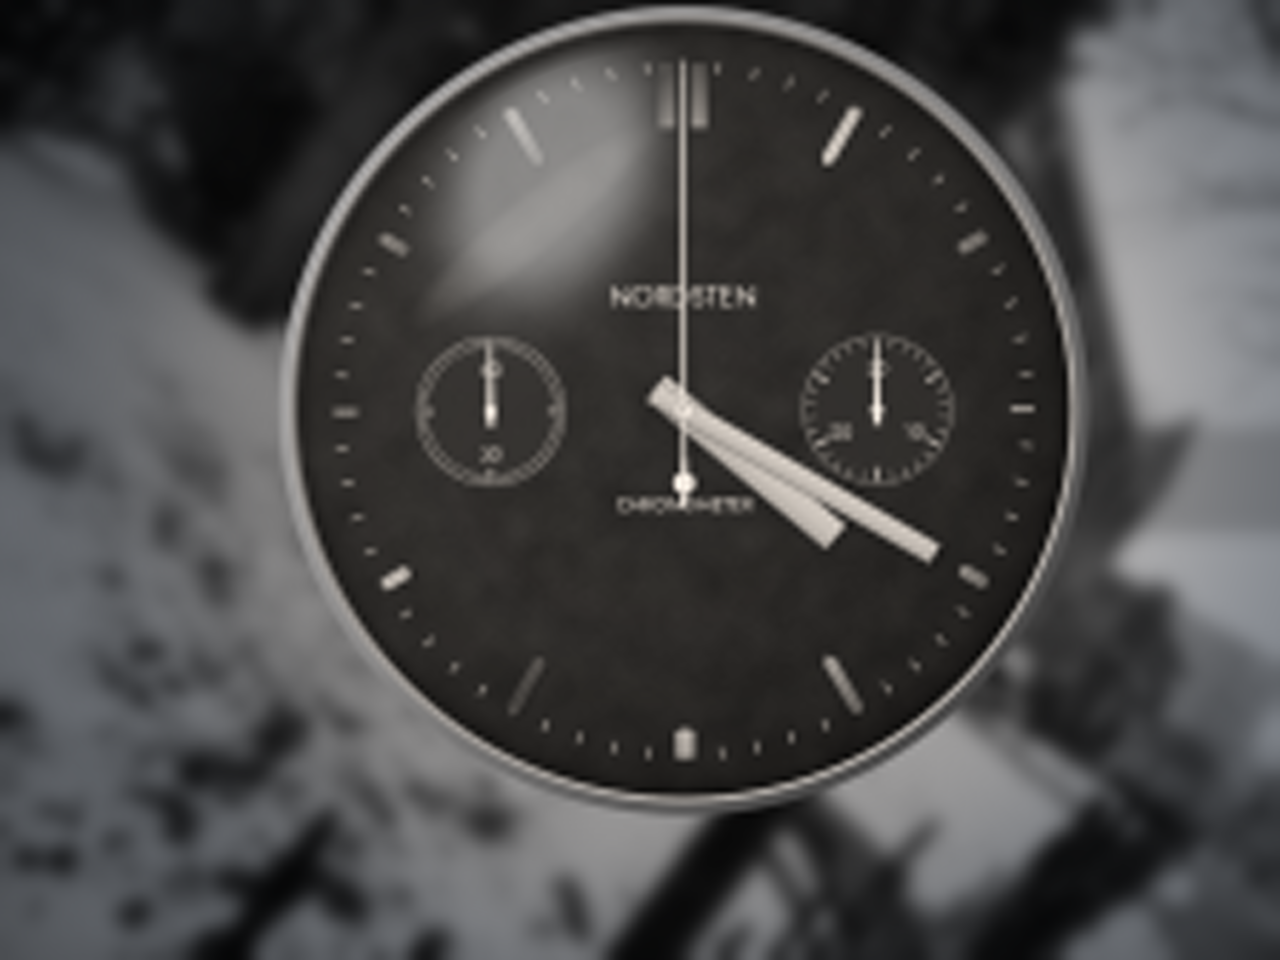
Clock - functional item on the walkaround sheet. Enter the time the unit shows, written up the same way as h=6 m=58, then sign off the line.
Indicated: h=4 m=20
